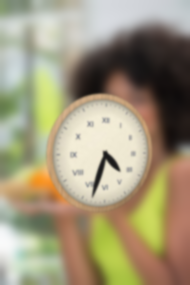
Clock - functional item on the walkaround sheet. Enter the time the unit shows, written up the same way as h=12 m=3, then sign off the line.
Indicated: h=4 m=33
